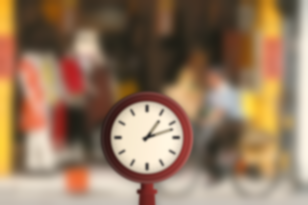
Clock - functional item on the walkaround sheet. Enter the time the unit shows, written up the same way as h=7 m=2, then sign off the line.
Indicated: h=1 m=12
